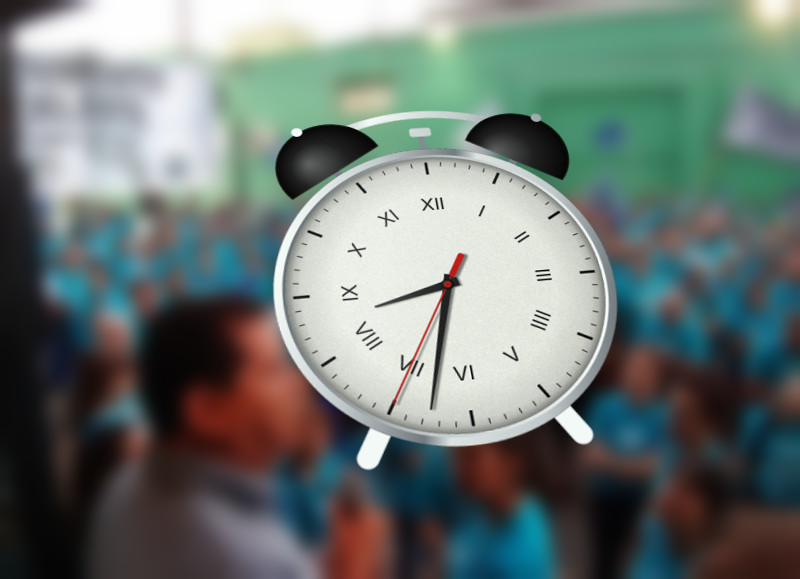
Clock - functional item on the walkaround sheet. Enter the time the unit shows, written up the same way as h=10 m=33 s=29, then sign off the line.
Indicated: h=8 m=32 s=35
